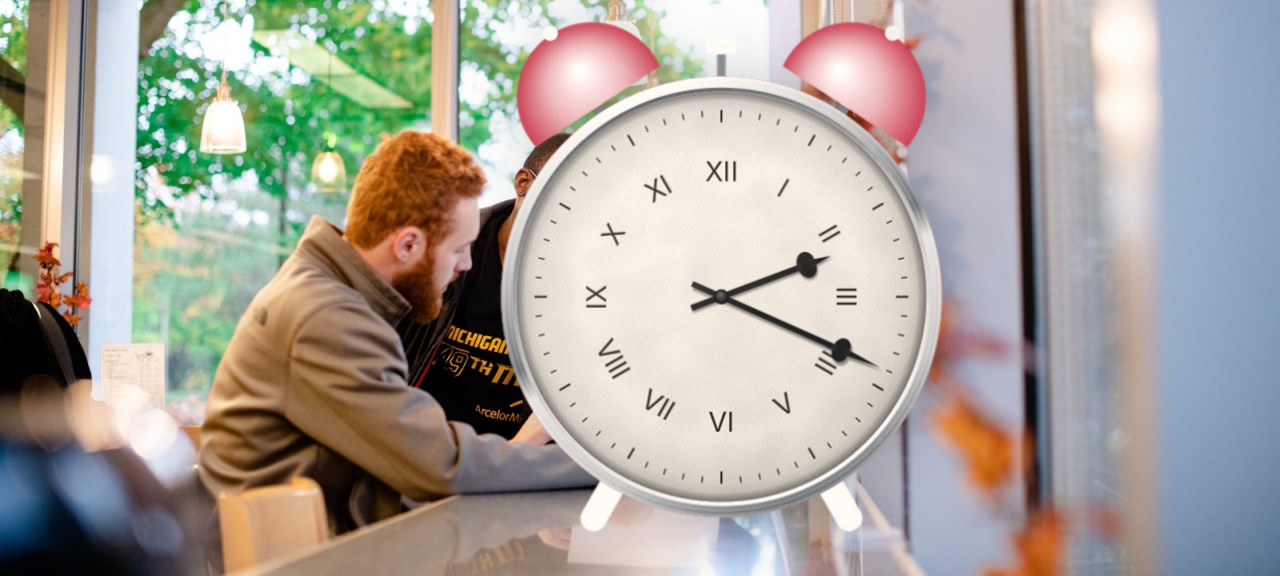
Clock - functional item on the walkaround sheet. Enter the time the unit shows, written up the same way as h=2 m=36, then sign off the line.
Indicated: h=2 m=19
